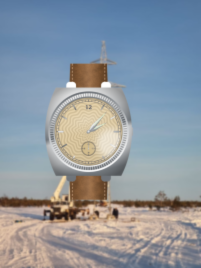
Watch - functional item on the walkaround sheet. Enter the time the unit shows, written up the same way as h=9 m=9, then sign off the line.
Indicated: h=2 m=7
